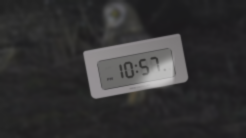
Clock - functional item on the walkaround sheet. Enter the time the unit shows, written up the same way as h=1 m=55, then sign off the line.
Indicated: h=10 m=57
